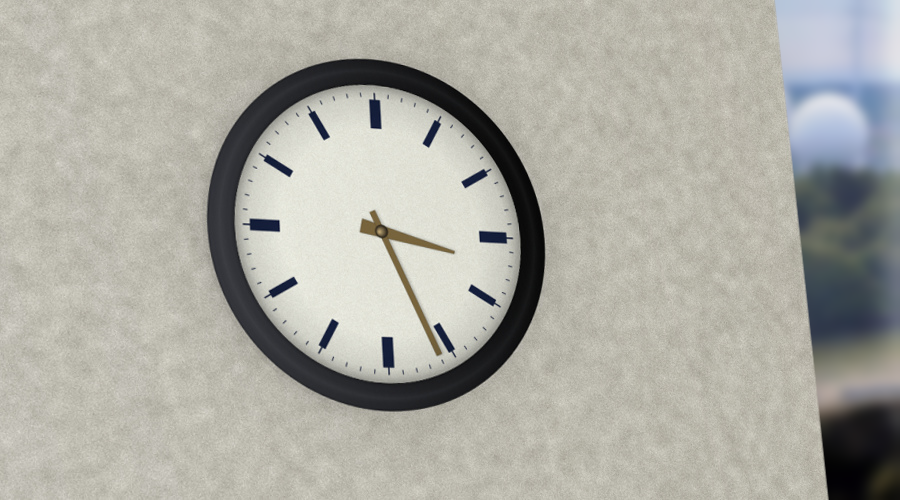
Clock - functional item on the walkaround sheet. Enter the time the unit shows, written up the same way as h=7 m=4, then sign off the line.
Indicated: h=3 m=26
